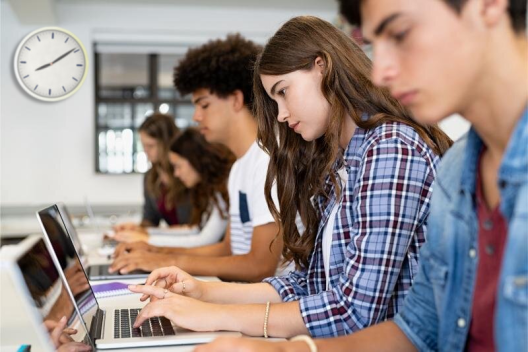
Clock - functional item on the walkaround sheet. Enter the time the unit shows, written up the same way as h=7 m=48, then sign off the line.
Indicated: h=8 m=9
